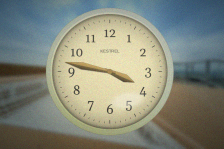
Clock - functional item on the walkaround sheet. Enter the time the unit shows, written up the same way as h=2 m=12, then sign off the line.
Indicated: h=3 m=47
